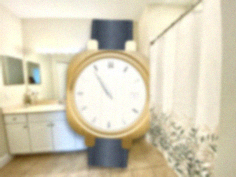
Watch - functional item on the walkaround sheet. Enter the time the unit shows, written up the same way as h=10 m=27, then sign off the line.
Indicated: h=10 m=54
